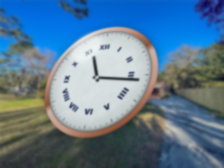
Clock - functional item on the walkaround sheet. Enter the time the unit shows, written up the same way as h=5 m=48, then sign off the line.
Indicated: h=11 m=16
